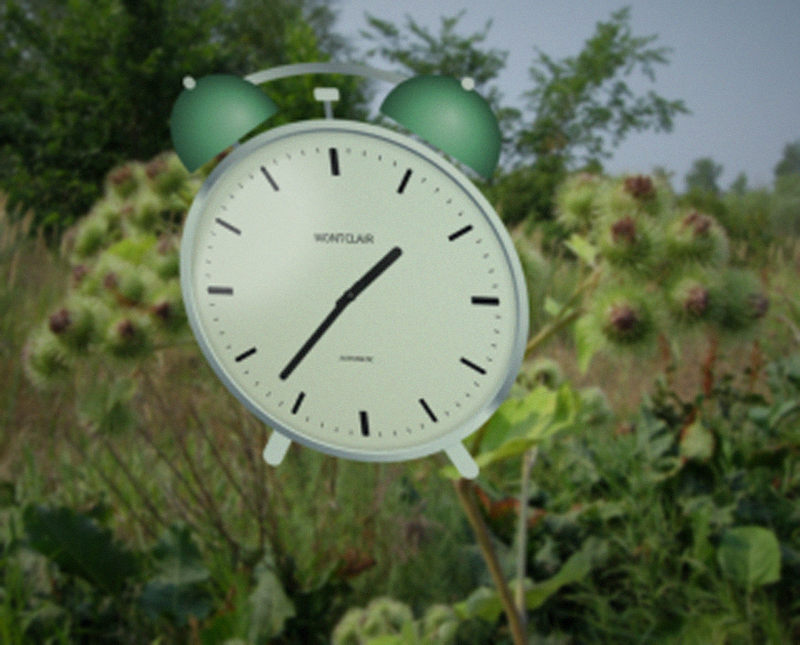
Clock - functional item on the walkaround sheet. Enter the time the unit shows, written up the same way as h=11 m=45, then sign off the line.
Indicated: h=1 m=37
